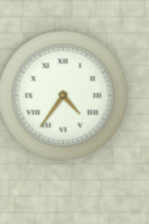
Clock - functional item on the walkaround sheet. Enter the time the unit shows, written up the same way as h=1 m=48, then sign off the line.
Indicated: h=4 m=36
